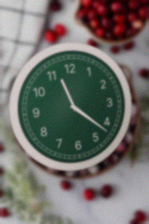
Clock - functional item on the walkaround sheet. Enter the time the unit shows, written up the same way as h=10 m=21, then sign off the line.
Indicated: h=11 m=22
